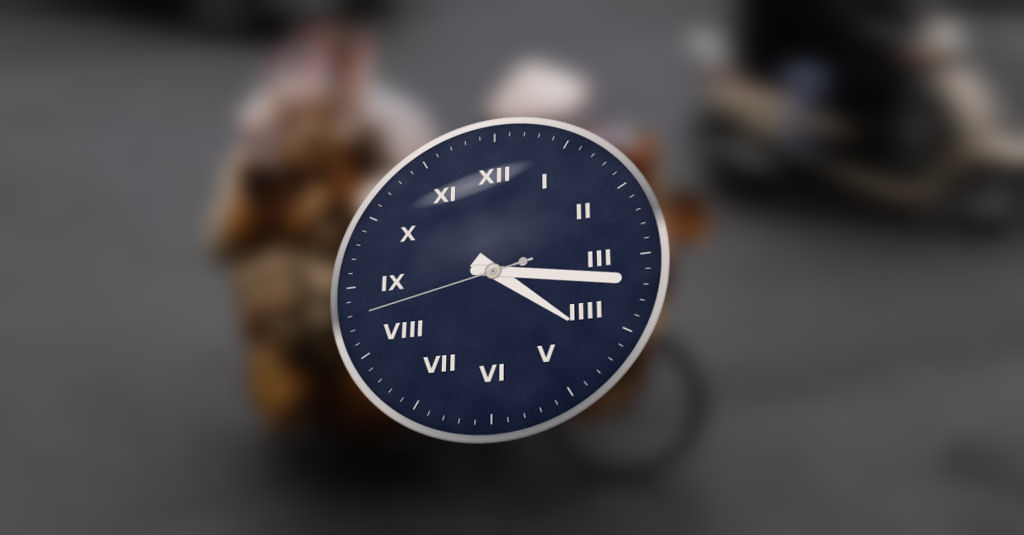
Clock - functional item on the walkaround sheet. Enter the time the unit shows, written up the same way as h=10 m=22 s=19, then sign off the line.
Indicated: h=4 m=16 s=43
